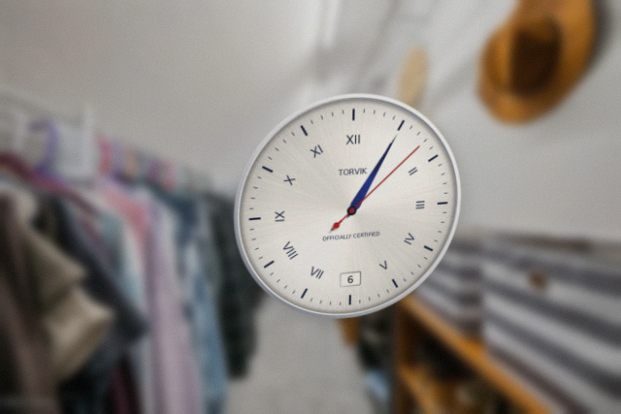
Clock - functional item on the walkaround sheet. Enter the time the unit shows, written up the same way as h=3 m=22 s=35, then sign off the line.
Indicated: h=1 m=5 s=8
